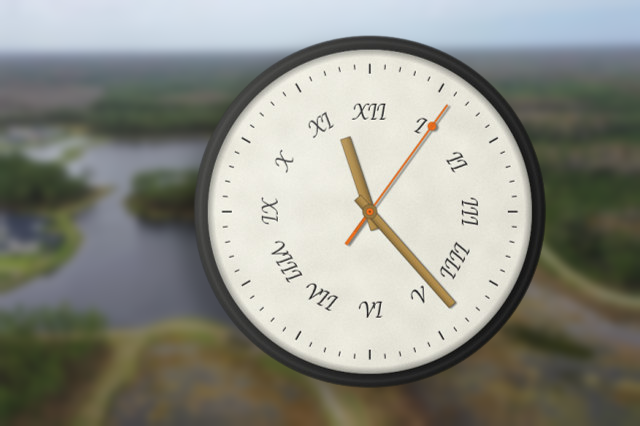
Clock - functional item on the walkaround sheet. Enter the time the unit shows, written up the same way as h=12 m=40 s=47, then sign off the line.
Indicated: h=11 m=23 s=6
